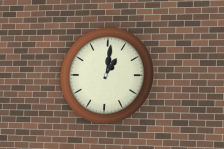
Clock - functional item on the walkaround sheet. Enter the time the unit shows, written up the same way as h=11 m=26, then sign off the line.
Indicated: h=1 m=1
